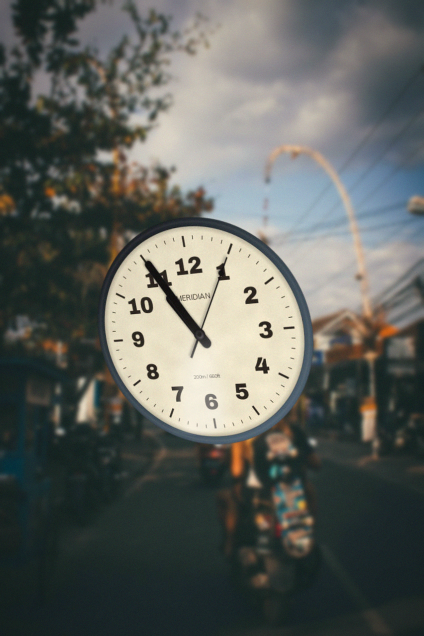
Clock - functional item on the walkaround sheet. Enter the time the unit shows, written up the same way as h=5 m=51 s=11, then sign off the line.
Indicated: h=10 m=55 s=5
